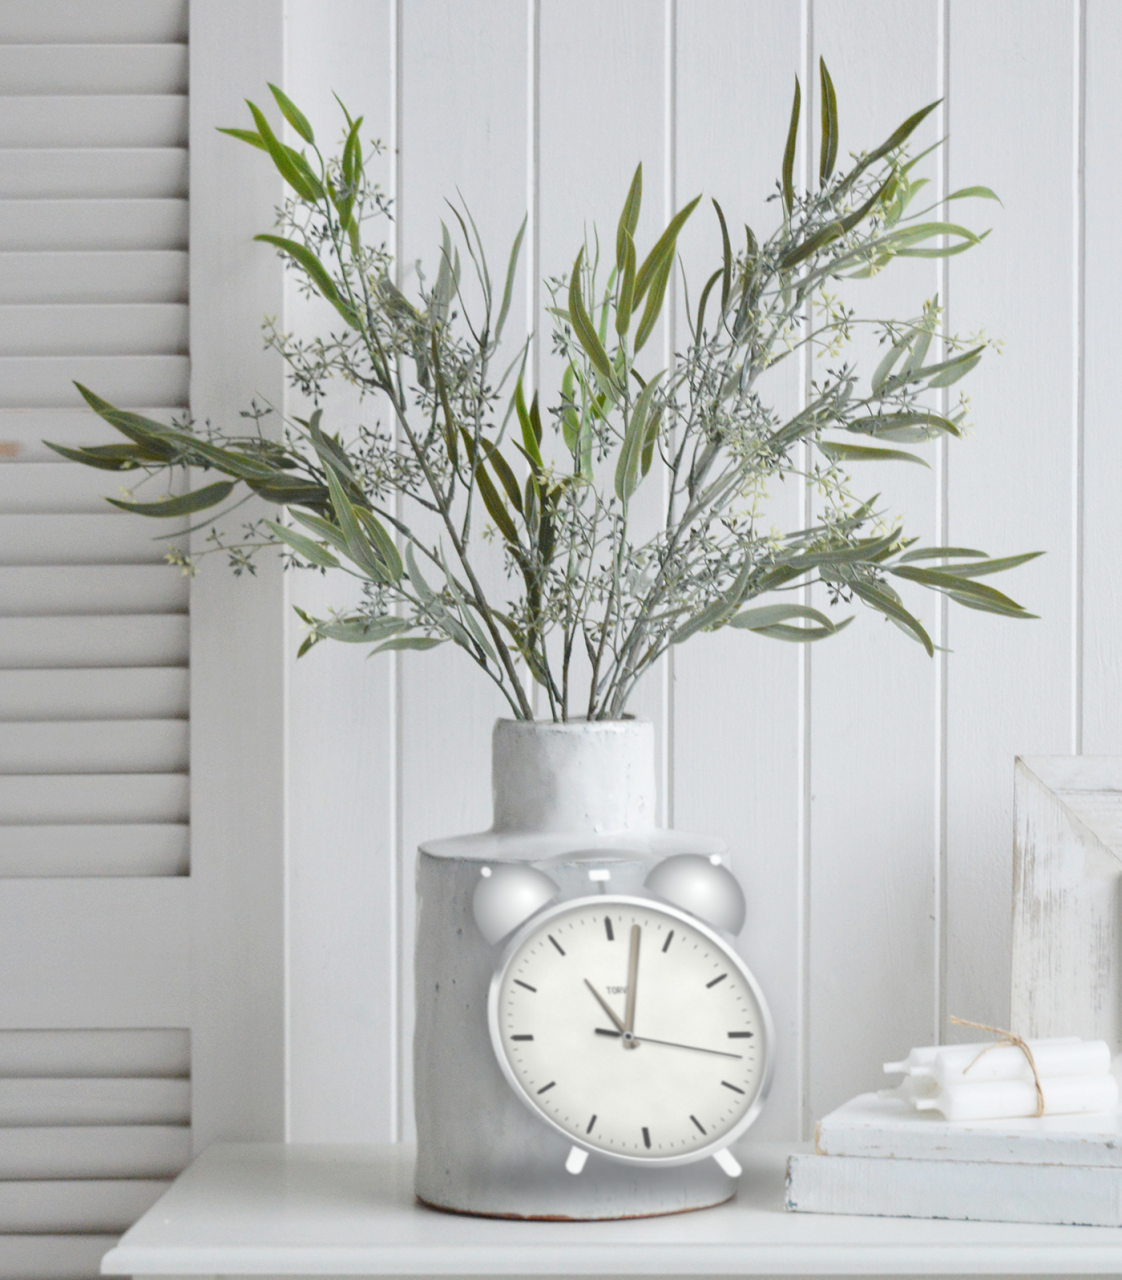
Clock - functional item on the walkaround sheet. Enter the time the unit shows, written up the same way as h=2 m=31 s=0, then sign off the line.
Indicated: h=11 m=2 s=17
